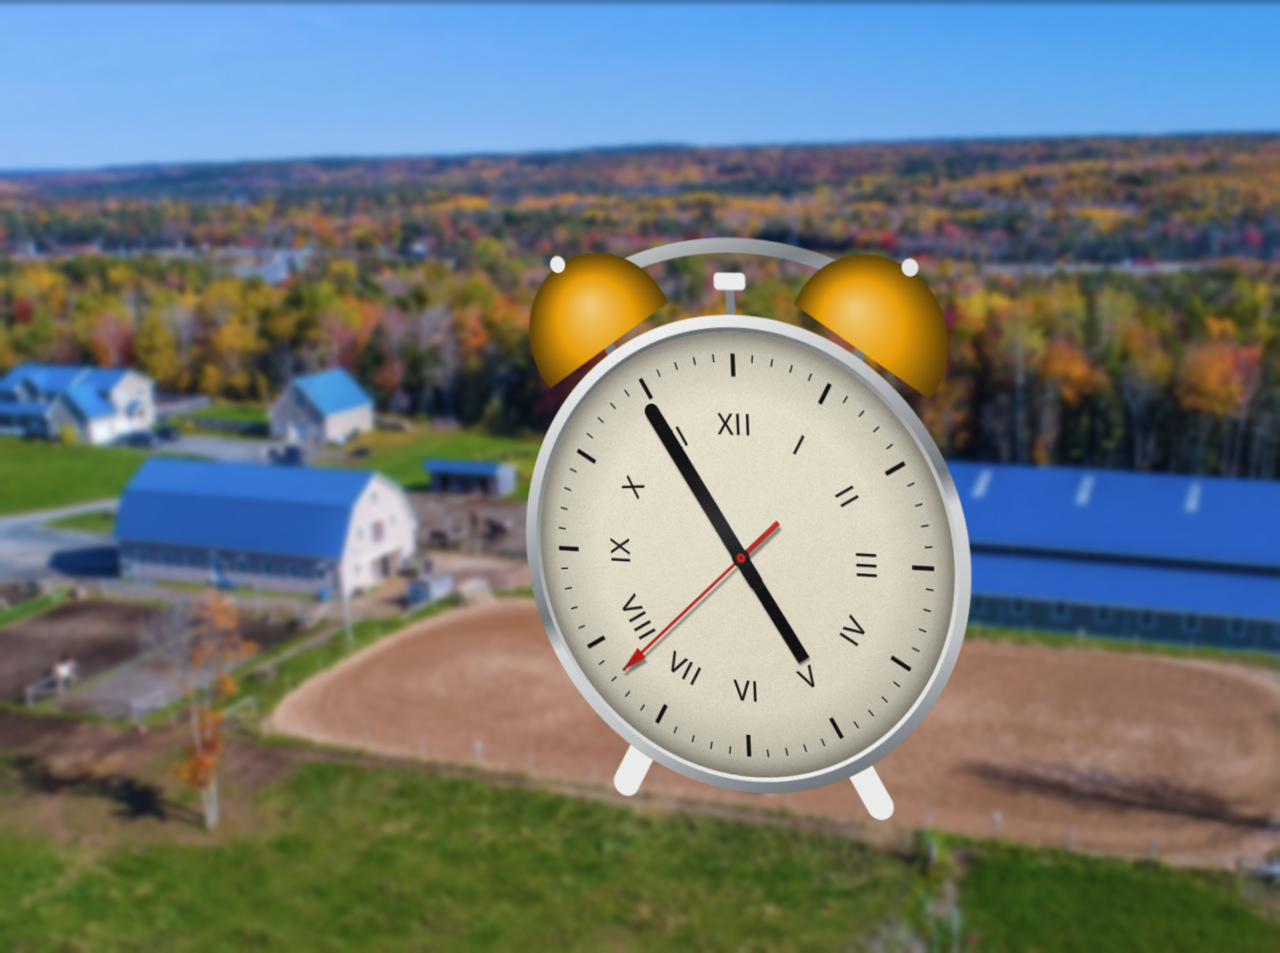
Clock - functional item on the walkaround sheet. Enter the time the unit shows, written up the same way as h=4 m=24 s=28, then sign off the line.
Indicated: h=4 m=54 s=38
